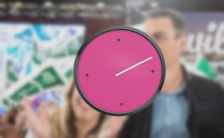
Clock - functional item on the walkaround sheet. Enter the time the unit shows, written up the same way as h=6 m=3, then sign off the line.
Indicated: h=2 m=11
